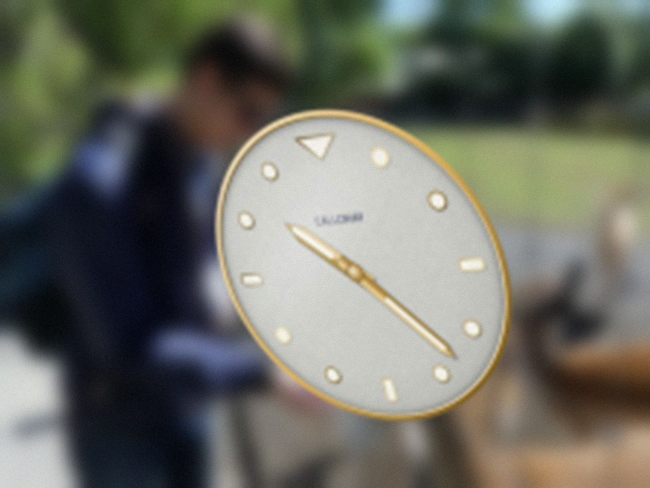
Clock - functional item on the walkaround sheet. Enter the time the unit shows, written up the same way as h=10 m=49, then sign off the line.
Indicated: h=10 m=23
